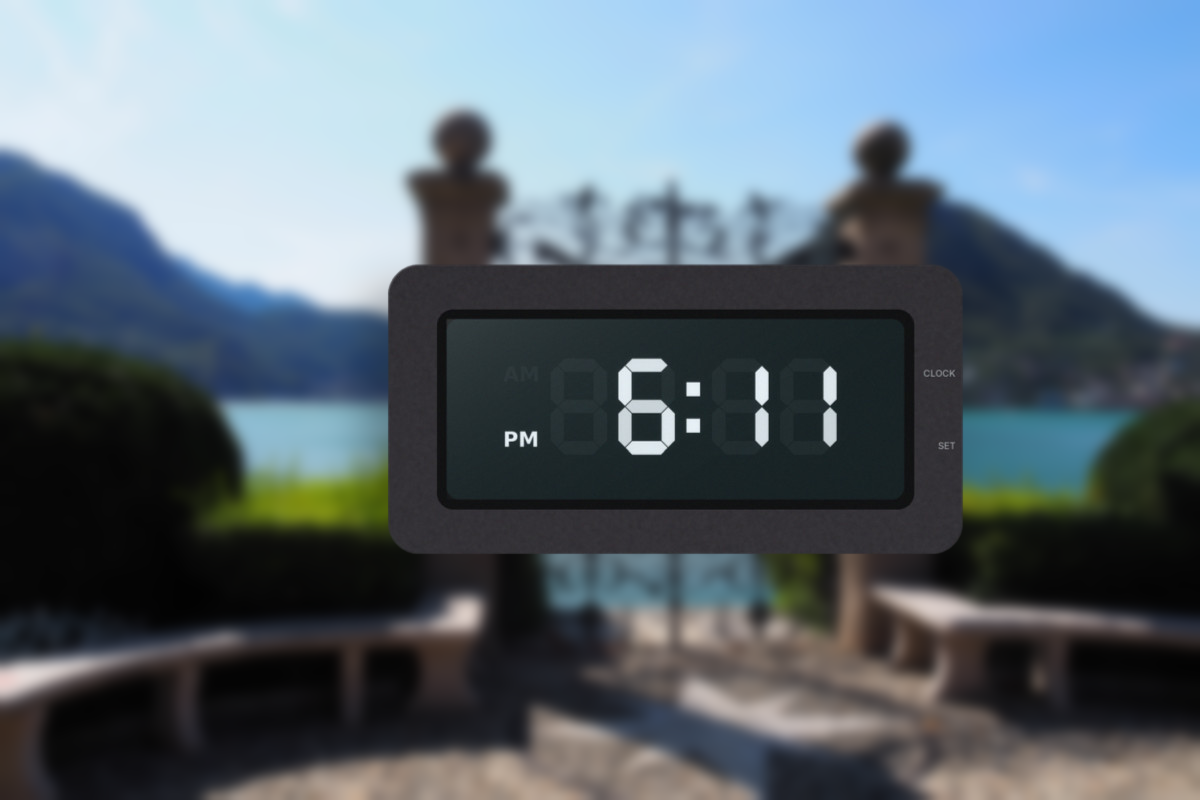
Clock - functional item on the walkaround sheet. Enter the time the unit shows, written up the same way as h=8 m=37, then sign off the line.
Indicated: h=6 m=11
